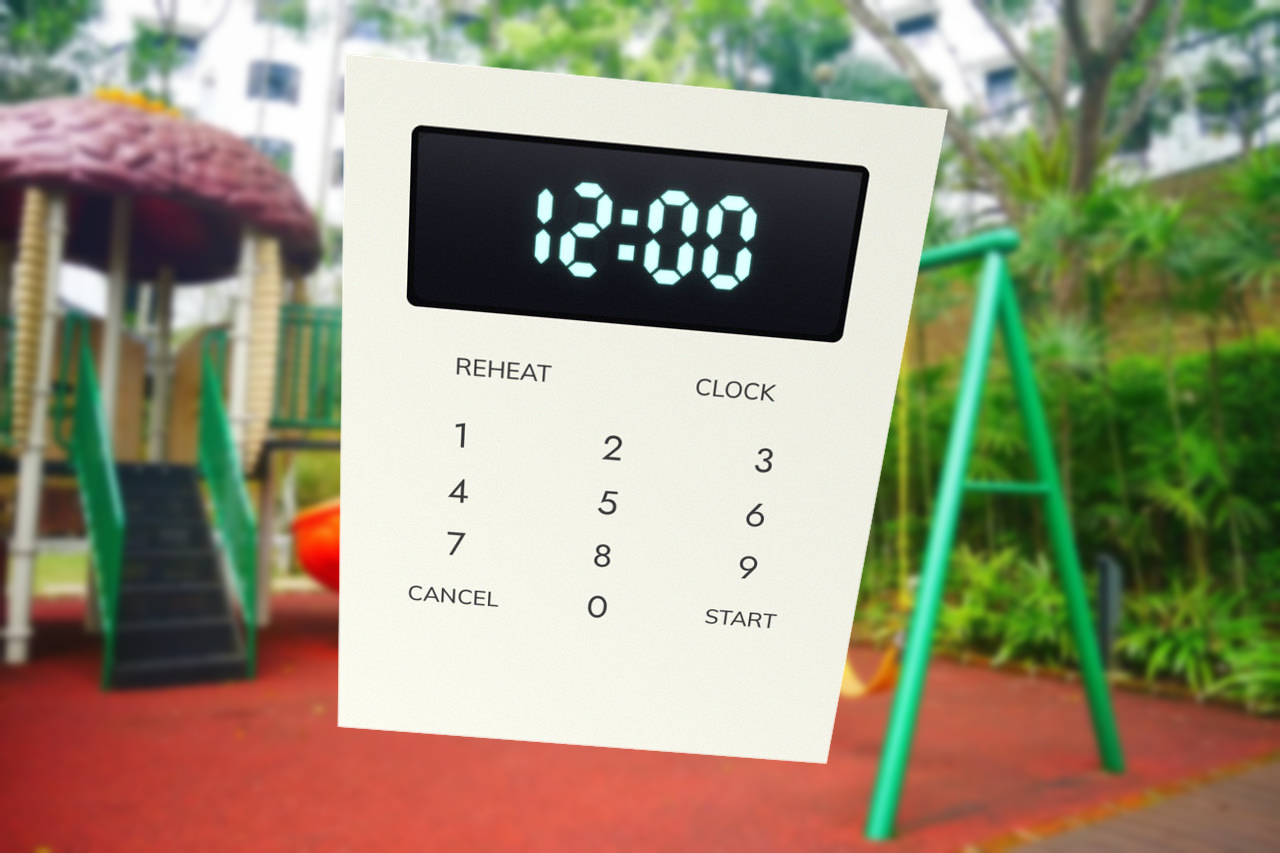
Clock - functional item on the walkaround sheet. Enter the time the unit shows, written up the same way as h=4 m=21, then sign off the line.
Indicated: h=12 m=0
